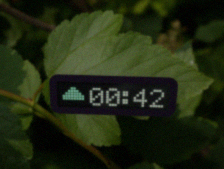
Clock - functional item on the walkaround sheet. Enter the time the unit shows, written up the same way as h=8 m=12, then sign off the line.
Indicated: h=0 m=42
